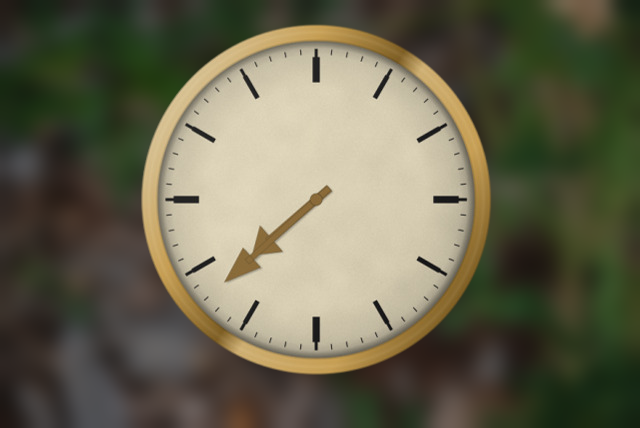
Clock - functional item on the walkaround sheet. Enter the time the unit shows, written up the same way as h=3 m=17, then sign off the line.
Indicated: h=7 m=38
